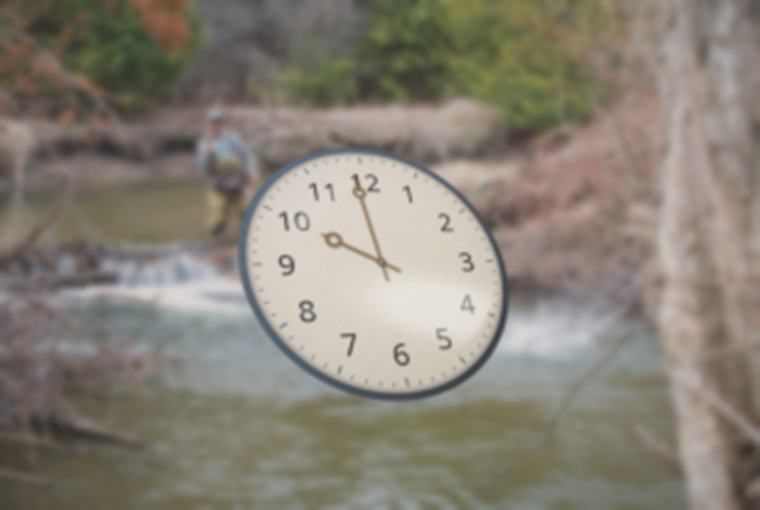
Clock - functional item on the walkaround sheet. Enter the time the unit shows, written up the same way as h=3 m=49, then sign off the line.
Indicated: h=9 m=59
